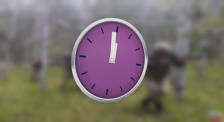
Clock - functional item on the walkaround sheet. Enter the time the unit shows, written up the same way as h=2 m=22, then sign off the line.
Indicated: h=11 m=59
